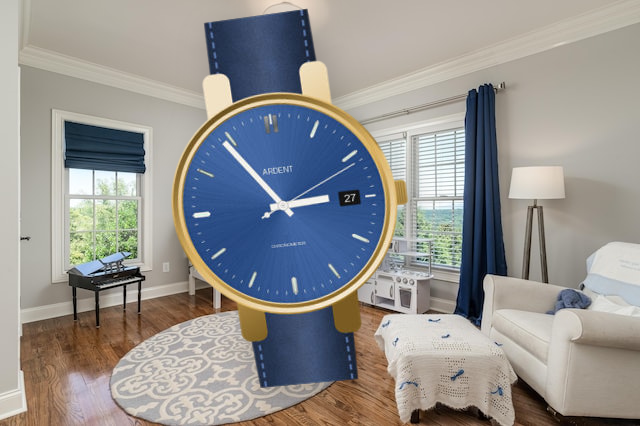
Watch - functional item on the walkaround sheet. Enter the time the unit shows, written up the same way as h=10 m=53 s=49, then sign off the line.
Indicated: h=2 m=54 s=11
